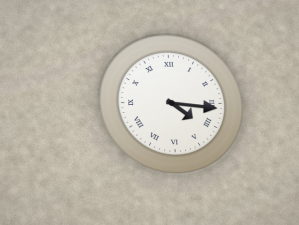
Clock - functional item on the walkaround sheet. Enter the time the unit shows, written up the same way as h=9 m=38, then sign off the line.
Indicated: h=4 m=16
